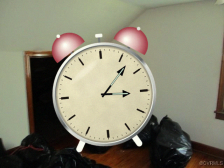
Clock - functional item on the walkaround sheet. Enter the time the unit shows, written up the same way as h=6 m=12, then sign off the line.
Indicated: h=3 m=7
